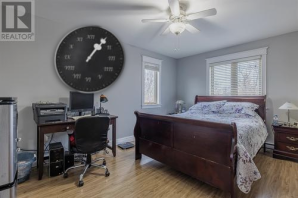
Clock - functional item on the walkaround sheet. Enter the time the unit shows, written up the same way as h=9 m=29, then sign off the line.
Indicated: h=1 m=6
